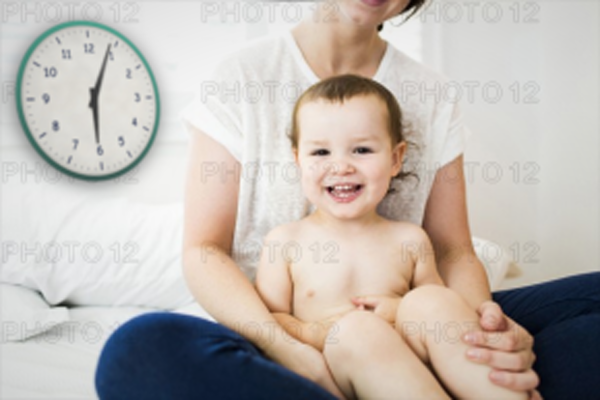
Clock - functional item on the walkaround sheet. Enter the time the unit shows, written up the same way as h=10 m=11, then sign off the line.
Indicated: h=6 m=4
